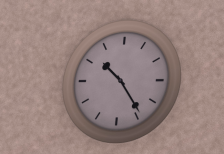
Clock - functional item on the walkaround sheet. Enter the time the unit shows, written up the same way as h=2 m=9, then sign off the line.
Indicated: h=10 m=24
